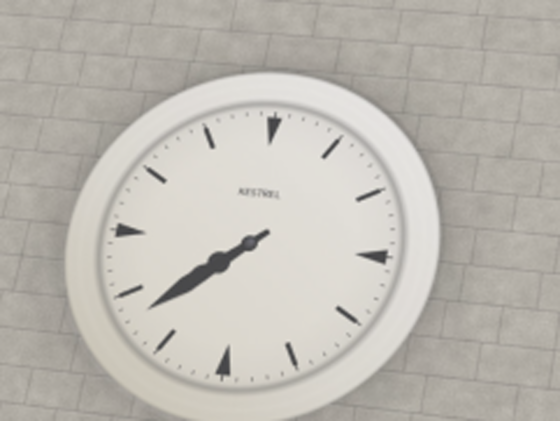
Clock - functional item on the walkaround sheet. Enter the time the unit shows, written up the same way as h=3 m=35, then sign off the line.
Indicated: h=7 m=38
